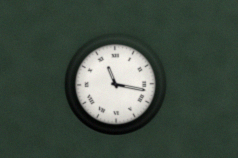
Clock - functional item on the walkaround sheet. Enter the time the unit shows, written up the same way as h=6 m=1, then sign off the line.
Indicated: h=11 m=17
